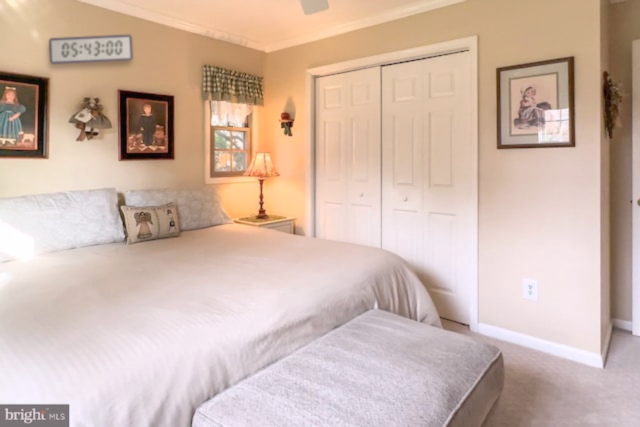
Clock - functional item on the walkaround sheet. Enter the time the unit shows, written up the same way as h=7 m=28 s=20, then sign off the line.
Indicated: h=5 m=43 s=0
